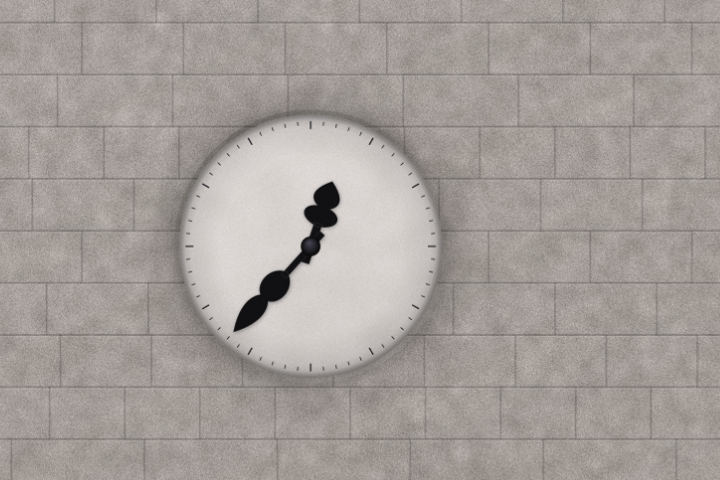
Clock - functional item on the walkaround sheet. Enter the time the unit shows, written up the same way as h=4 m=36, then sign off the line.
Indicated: h=12 m=37
